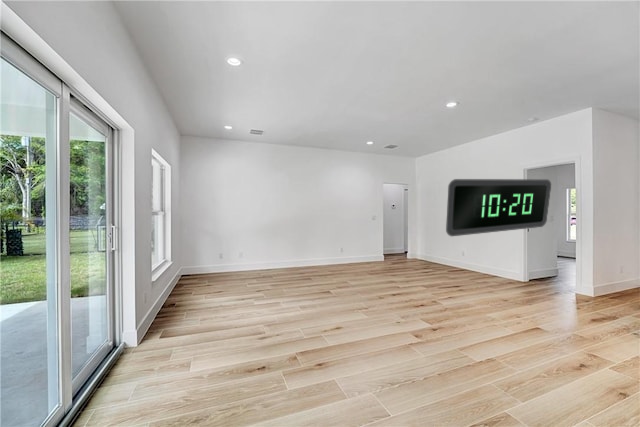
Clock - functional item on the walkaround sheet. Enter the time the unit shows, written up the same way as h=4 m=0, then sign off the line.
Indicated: h=10 m=20
